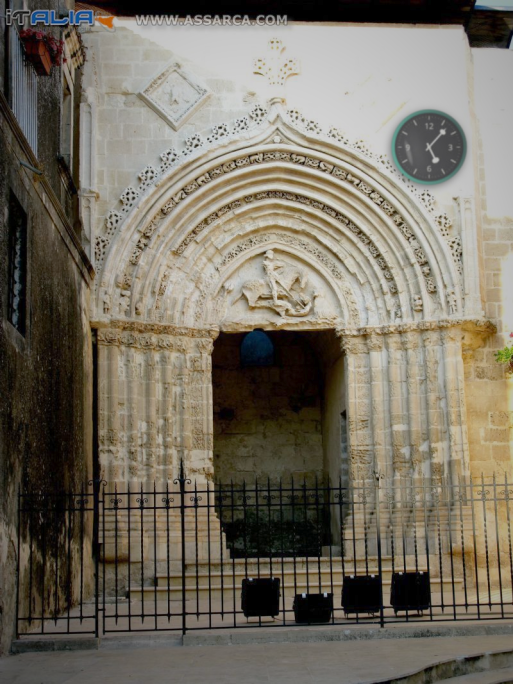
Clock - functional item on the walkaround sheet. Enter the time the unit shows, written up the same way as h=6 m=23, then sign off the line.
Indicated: h=5 m=7
